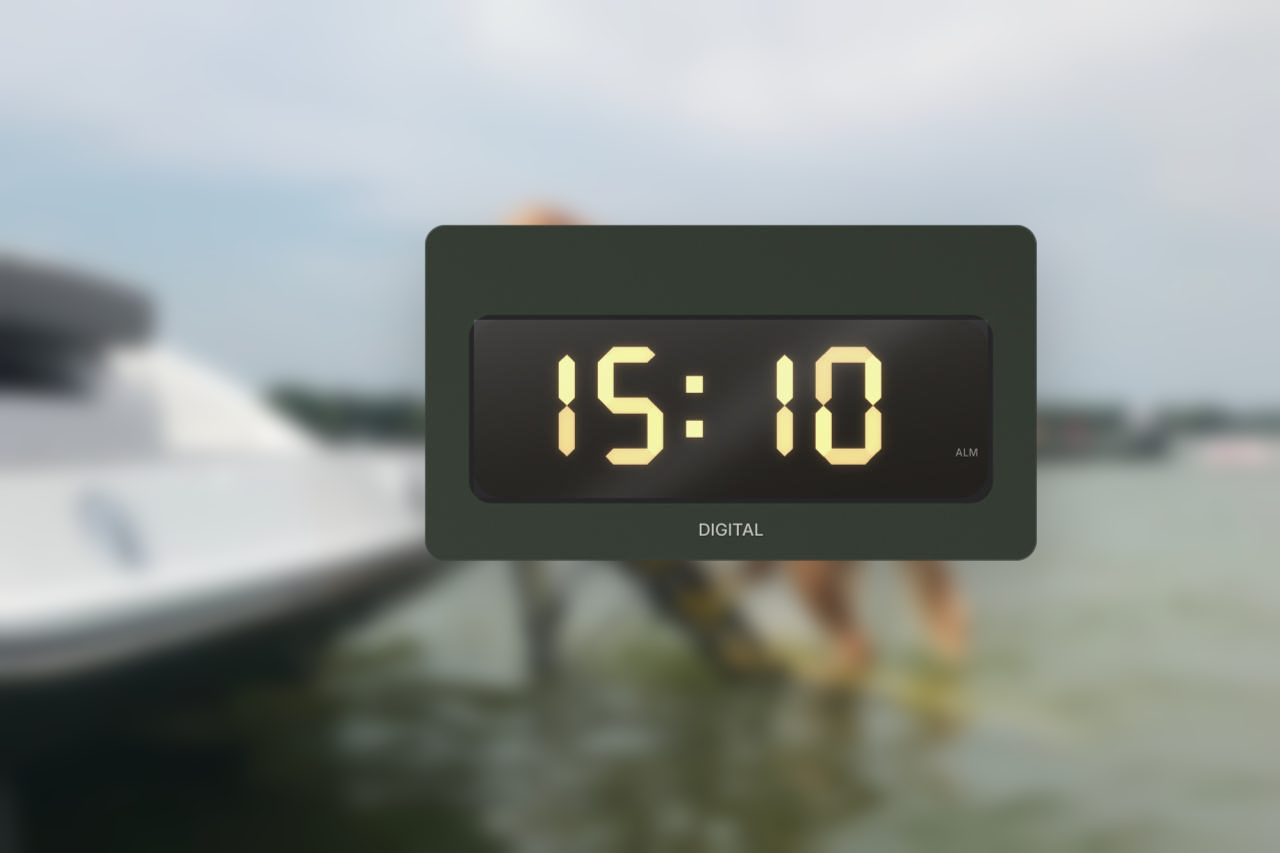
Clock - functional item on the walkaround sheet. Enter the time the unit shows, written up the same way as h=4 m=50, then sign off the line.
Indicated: h=15 m=10
